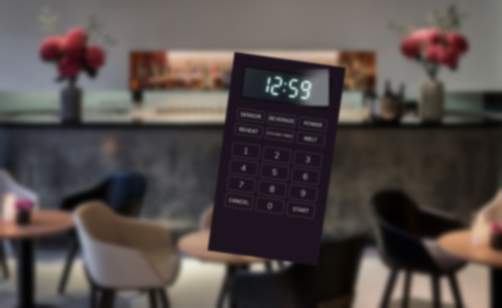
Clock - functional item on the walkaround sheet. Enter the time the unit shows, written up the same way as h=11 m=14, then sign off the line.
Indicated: h=12 m=59
